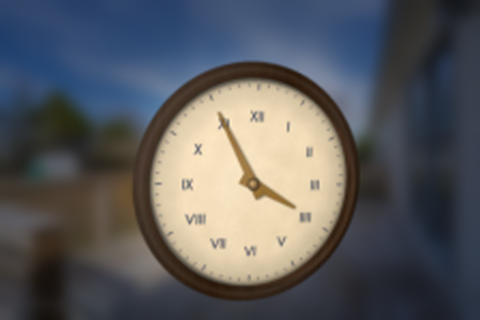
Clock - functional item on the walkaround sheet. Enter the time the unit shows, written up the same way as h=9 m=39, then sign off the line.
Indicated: h=3 m=55
